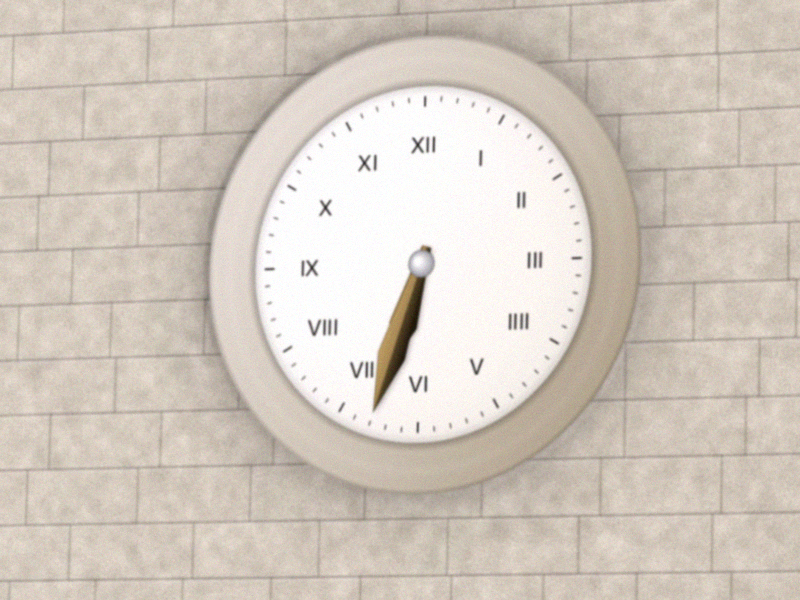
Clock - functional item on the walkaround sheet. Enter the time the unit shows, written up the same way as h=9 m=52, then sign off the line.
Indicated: h=6 m=33
